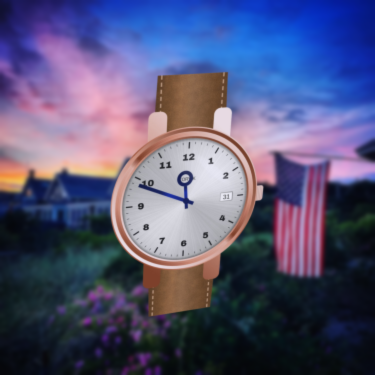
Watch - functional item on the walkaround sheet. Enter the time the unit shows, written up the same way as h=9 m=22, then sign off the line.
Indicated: h=11 m=49
